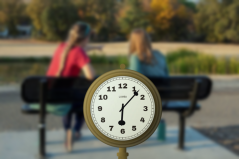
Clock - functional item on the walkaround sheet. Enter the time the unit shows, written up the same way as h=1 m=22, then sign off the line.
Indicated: h=6 m=7
